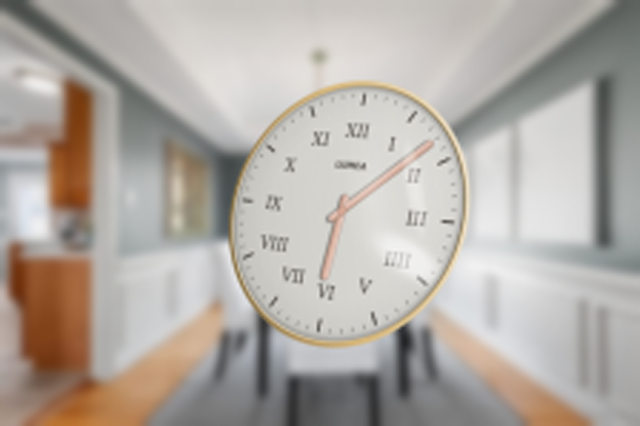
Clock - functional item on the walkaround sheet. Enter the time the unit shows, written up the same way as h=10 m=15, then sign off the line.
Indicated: h=6 m=8
